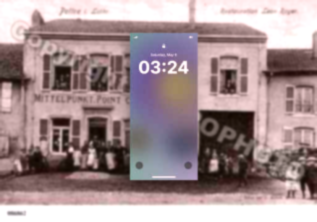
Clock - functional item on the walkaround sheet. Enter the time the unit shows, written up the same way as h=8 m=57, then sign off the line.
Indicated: h=3 m=24
